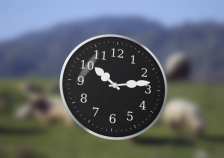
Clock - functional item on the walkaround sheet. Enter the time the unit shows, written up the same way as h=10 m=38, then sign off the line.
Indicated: h=10 m=13
